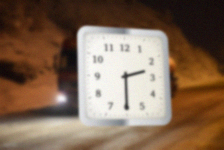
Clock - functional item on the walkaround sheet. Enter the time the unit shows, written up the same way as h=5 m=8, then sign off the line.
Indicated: h=2 m=30
